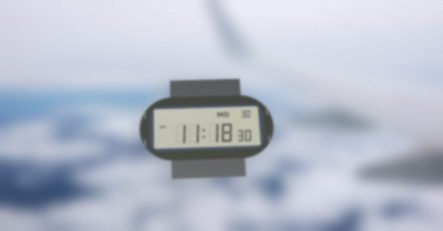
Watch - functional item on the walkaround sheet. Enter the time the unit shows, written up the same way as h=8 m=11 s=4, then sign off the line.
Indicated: h=11 m=18 s=30
